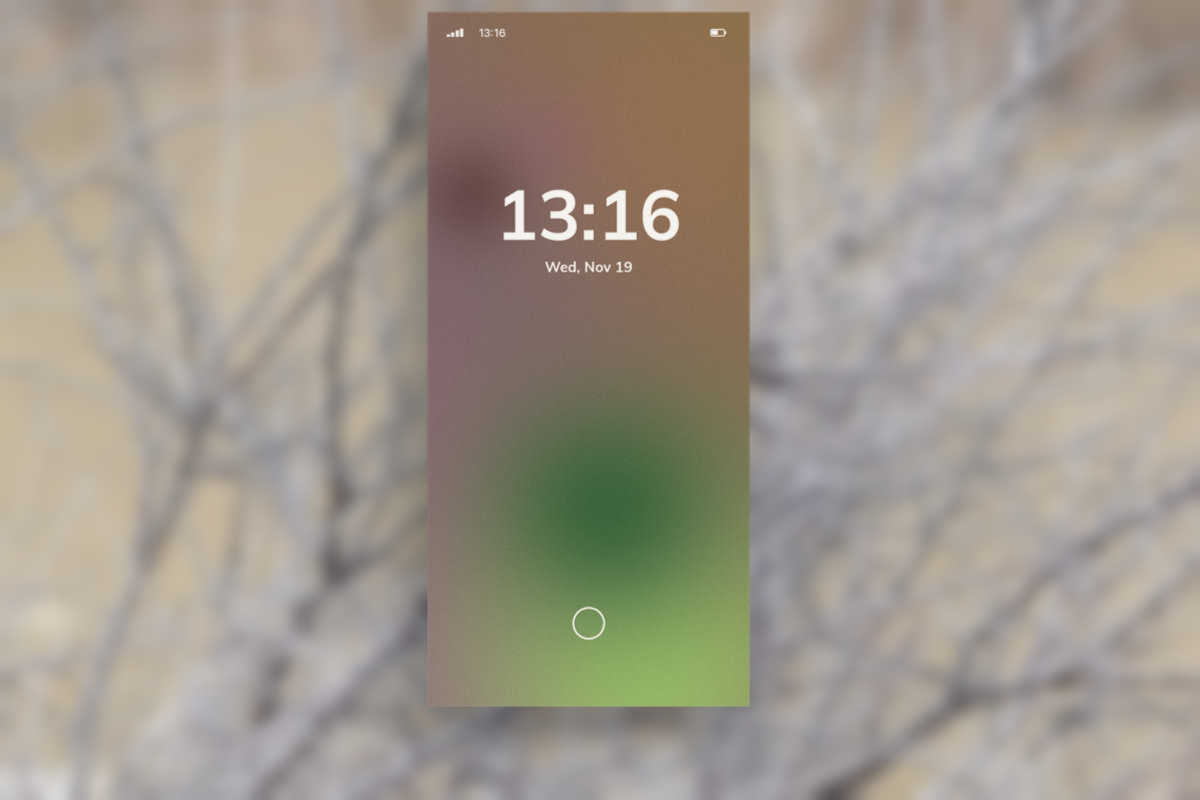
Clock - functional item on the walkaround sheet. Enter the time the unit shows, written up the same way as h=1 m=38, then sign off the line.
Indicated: h=13 m=16
